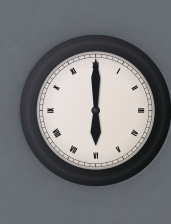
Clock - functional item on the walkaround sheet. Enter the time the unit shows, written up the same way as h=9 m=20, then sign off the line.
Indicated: h=6 m=0
